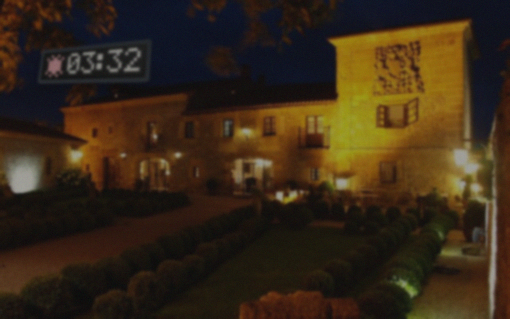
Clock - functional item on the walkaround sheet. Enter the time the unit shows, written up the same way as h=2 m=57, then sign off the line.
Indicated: h=3 m=32
